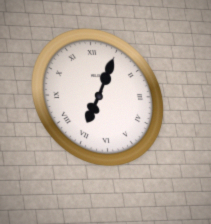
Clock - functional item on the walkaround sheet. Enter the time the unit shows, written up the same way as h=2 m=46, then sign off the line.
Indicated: h=7 m=5
